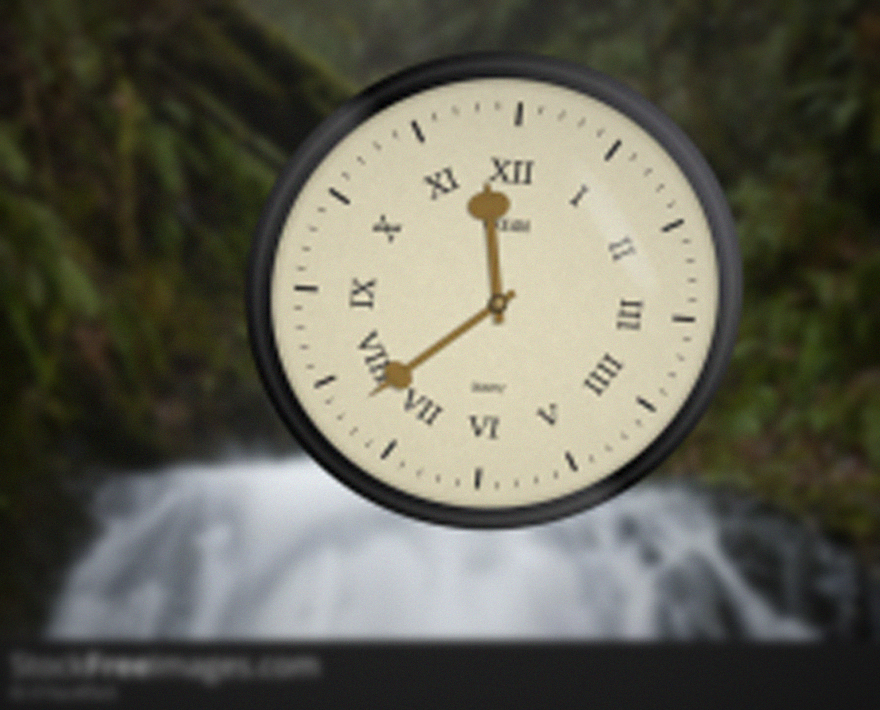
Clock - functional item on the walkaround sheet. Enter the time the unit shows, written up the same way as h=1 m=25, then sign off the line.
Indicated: h=11 m=38
